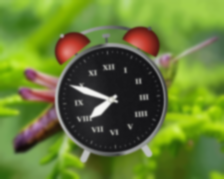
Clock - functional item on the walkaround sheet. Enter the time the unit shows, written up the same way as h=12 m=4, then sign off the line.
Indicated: h=7 m=49
